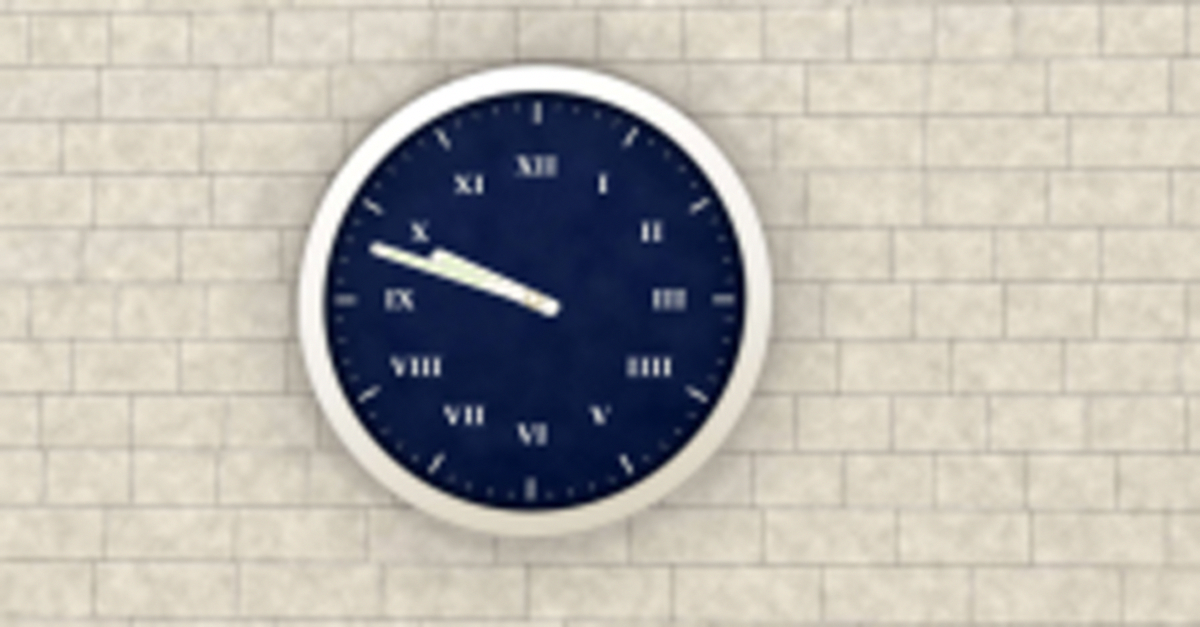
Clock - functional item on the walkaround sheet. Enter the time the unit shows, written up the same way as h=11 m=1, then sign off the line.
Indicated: h=9 m=48
